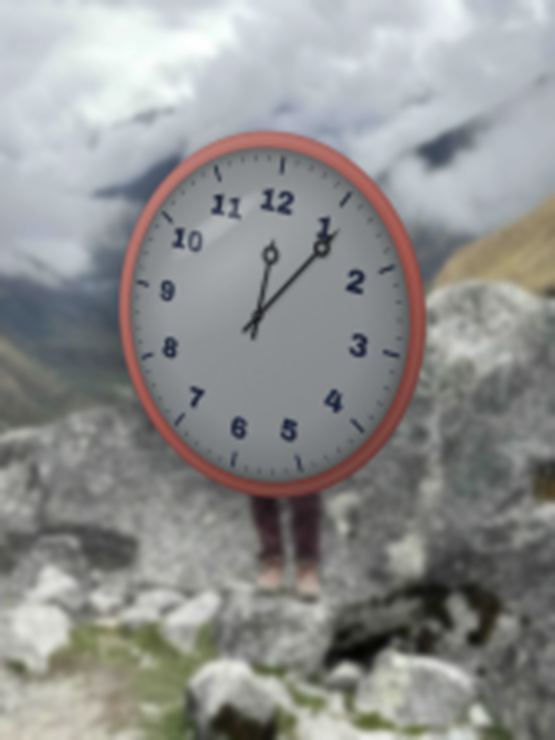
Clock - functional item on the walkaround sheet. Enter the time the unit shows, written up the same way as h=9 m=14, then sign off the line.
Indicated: h=12 m=6
